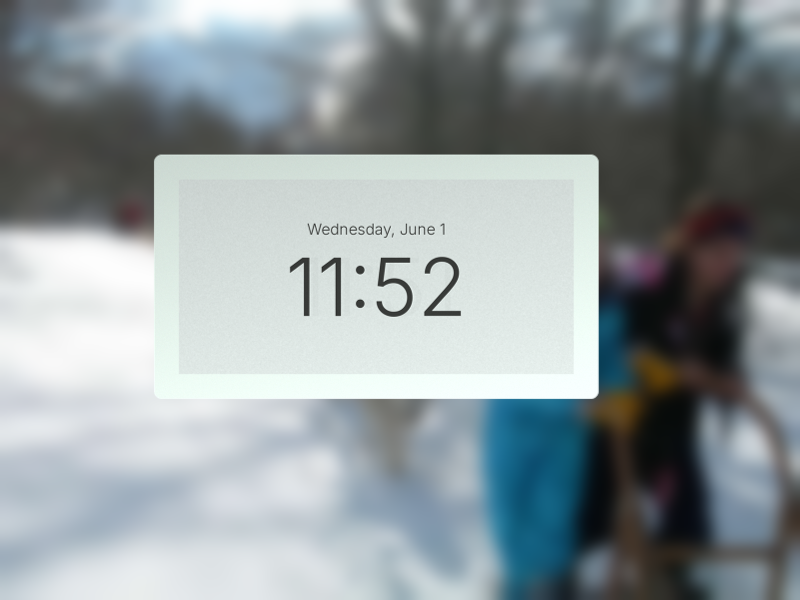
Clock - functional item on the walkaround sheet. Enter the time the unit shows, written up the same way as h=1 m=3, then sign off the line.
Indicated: h=11 m=52
